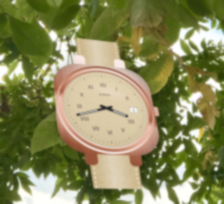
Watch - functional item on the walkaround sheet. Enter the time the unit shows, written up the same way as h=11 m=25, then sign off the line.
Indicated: h=3 m=42
